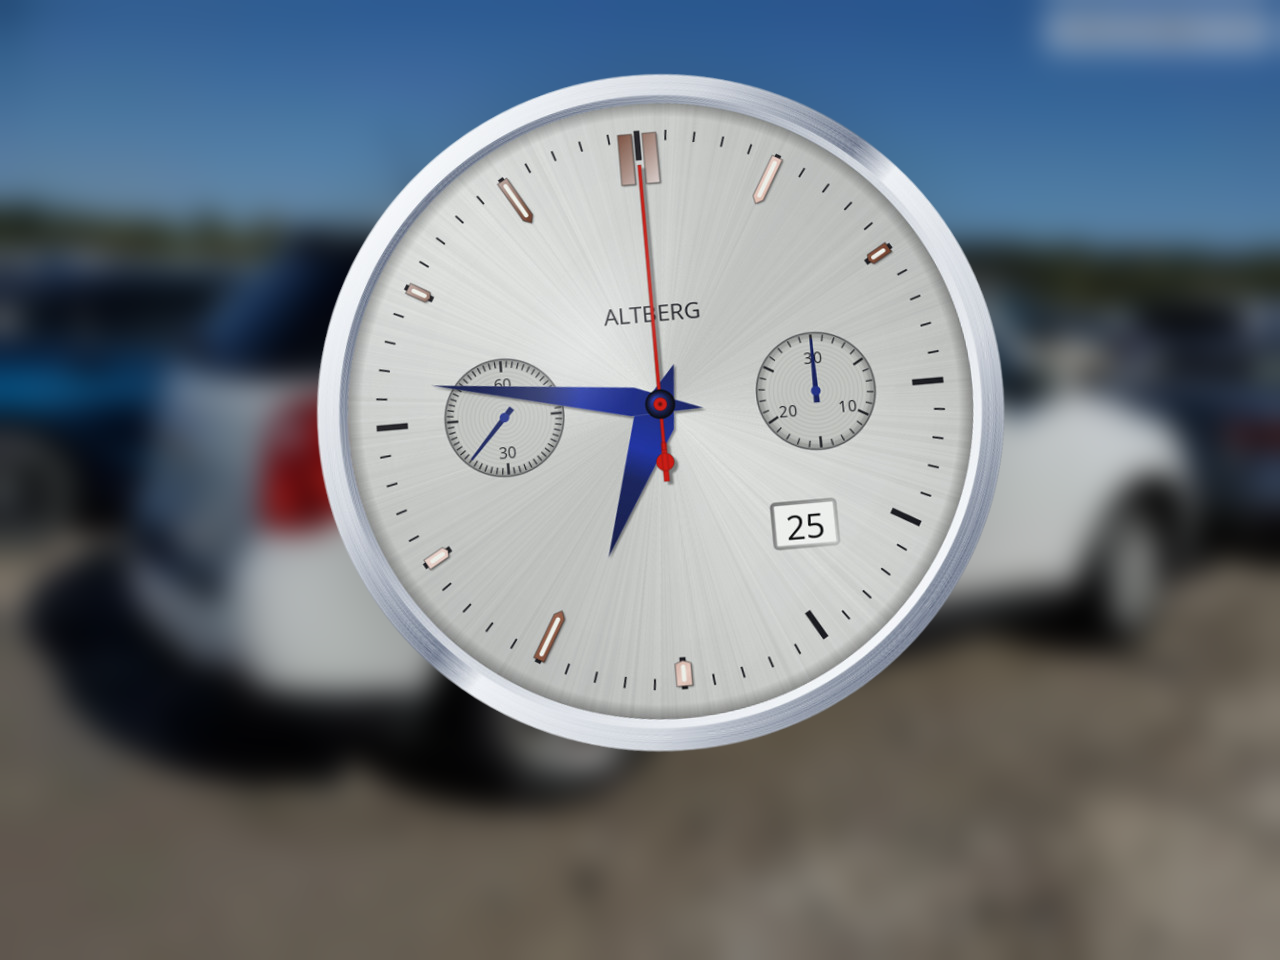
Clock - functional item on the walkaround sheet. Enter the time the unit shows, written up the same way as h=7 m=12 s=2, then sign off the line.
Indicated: h=6 m=46 s=37
